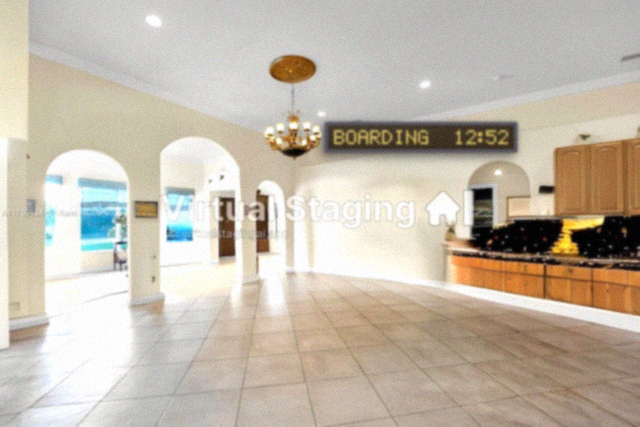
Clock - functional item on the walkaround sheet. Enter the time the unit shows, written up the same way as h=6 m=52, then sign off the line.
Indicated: h=12 m=52
